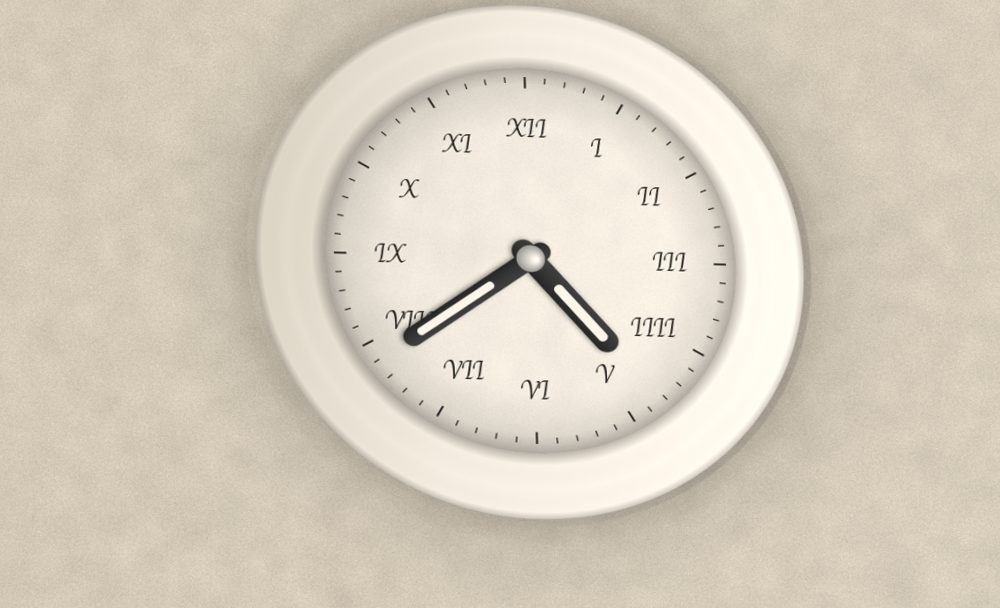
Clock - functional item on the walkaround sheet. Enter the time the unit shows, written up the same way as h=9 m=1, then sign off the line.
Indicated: h=4 m=39
